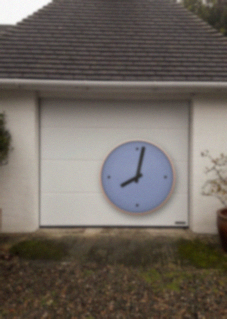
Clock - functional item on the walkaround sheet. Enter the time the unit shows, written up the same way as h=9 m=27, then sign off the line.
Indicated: h=8 m=2
